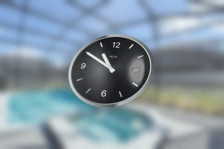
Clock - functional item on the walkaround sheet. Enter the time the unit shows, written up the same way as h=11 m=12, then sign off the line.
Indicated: h=10 m=50
